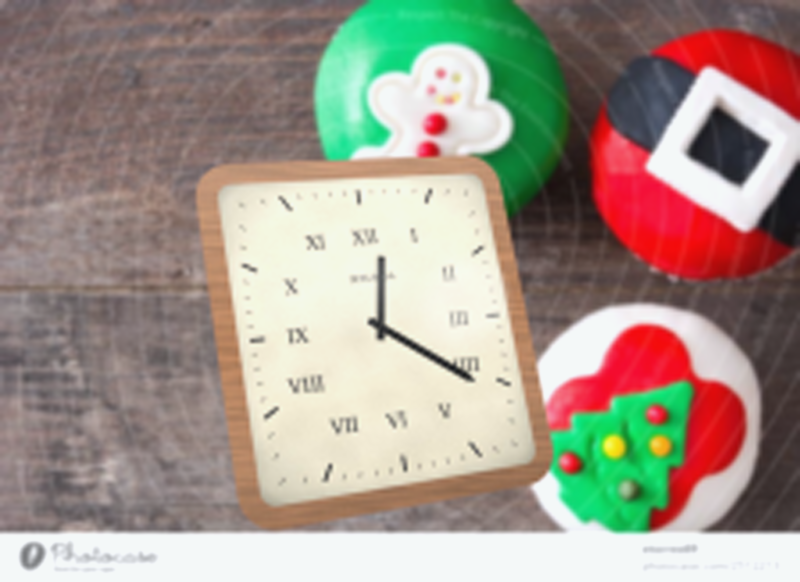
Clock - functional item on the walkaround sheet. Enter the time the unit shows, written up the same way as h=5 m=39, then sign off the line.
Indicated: h=12 m=21
